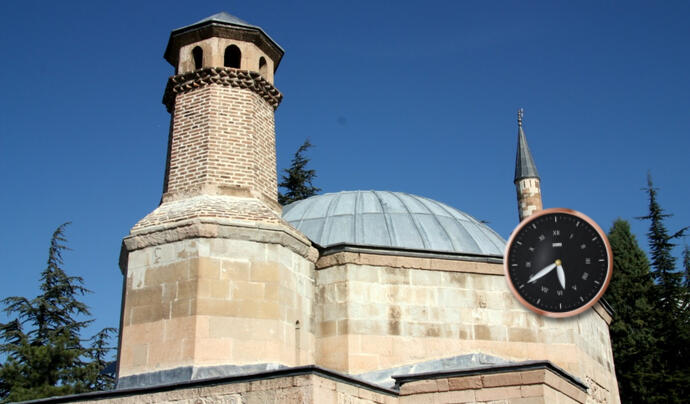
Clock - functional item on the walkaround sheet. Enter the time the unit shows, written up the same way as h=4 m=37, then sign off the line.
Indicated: h=5 m=40
